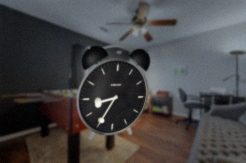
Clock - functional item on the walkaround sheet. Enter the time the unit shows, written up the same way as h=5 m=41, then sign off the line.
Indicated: h=8 m=35
